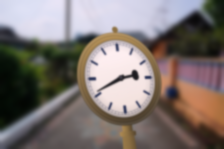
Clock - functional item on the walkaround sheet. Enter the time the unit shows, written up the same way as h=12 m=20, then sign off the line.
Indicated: h=2 m=41
